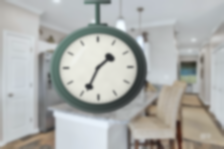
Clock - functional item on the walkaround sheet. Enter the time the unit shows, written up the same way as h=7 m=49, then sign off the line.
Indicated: h=1 m=34
